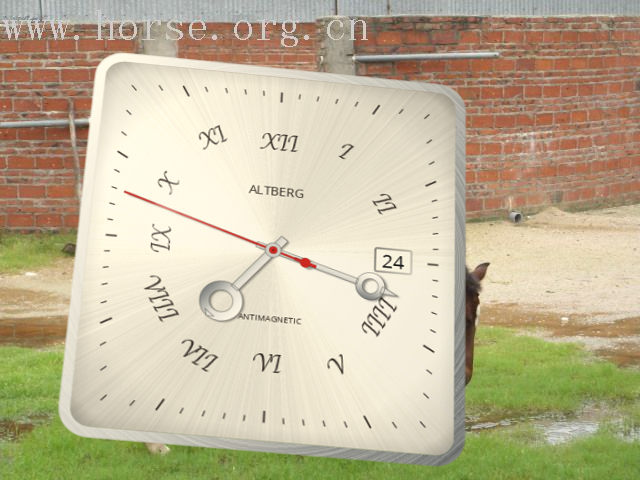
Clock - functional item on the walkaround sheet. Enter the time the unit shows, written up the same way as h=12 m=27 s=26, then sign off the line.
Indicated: h=7 m=17 s=48
